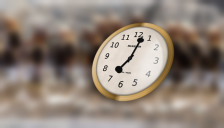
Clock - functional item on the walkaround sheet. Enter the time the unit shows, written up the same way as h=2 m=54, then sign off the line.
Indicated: h=7 m=2
